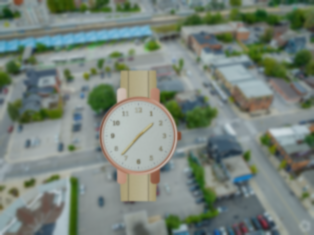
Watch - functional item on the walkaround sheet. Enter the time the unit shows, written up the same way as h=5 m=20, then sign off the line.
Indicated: h=1 m=37
